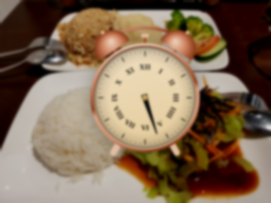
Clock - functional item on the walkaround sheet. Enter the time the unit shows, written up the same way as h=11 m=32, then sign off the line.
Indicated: h=5 m=27
